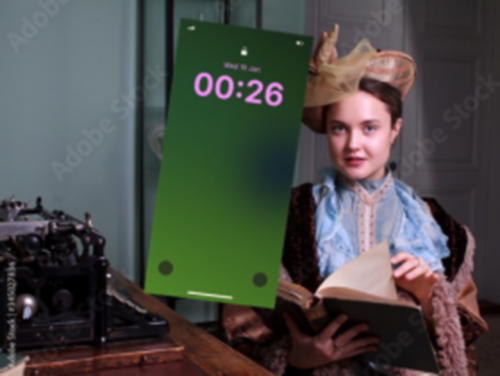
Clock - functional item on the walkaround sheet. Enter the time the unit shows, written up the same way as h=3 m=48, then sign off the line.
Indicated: h=0 m=26
